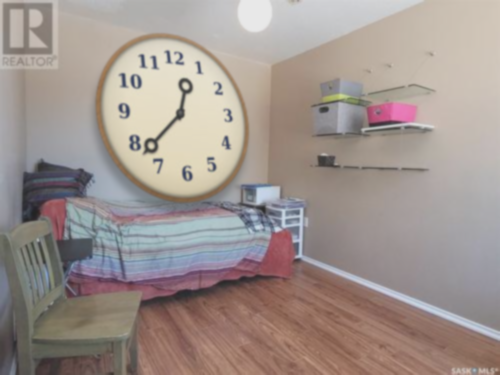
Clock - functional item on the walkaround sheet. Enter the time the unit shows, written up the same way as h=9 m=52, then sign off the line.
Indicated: h=12 m=38
